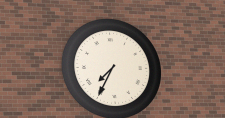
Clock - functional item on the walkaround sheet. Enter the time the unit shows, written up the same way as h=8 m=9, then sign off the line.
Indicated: h=7 m=35
